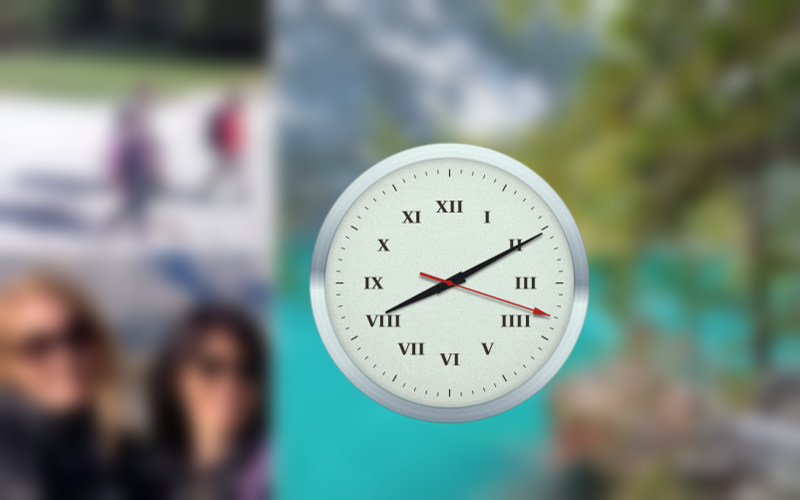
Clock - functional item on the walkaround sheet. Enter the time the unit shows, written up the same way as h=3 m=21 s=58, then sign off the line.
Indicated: h=8 m=10 s=18
